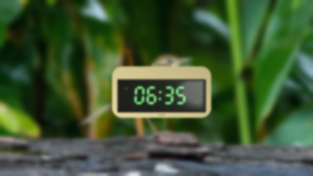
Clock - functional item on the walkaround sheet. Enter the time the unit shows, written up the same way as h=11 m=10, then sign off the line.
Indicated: h=6 m=35
